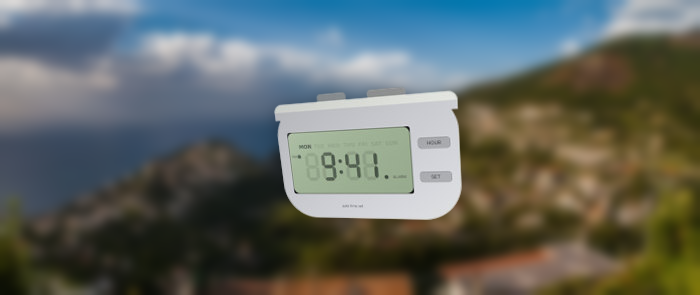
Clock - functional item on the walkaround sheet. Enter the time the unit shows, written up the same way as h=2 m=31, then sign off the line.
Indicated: h=9 m=41
